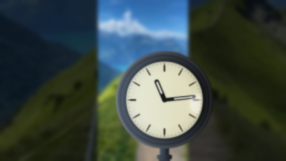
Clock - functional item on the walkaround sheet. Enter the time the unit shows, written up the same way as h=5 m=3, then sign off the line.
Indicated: h=11 m=14
